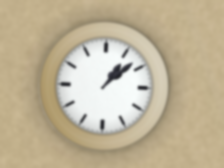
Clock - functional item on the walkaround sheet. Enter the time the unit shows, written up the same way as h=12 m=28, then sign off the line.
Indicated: h=1 m=8
